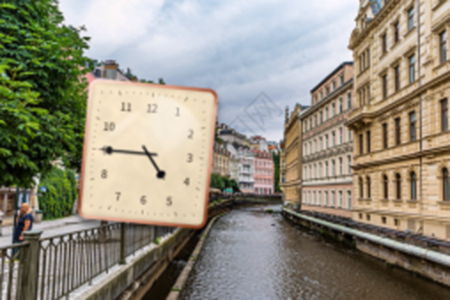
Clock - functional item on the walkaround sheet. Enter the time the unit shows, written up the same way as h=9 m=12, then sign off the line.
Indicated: h=4 m=45
